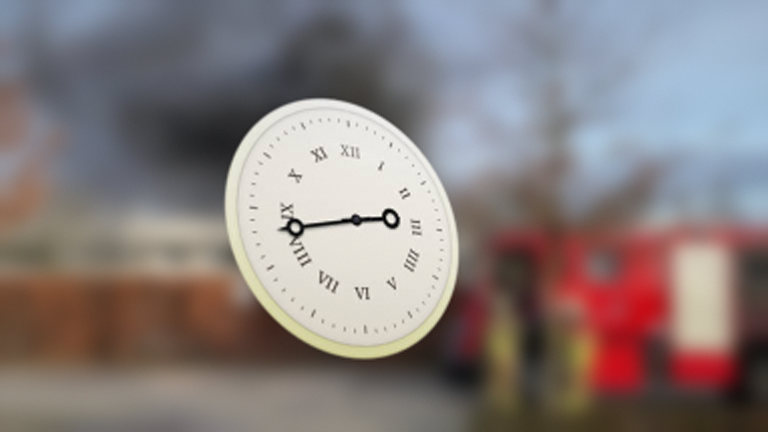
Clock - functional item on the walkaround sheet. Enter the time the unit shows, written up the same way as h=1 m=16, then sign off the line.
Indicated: h=2 m=43
